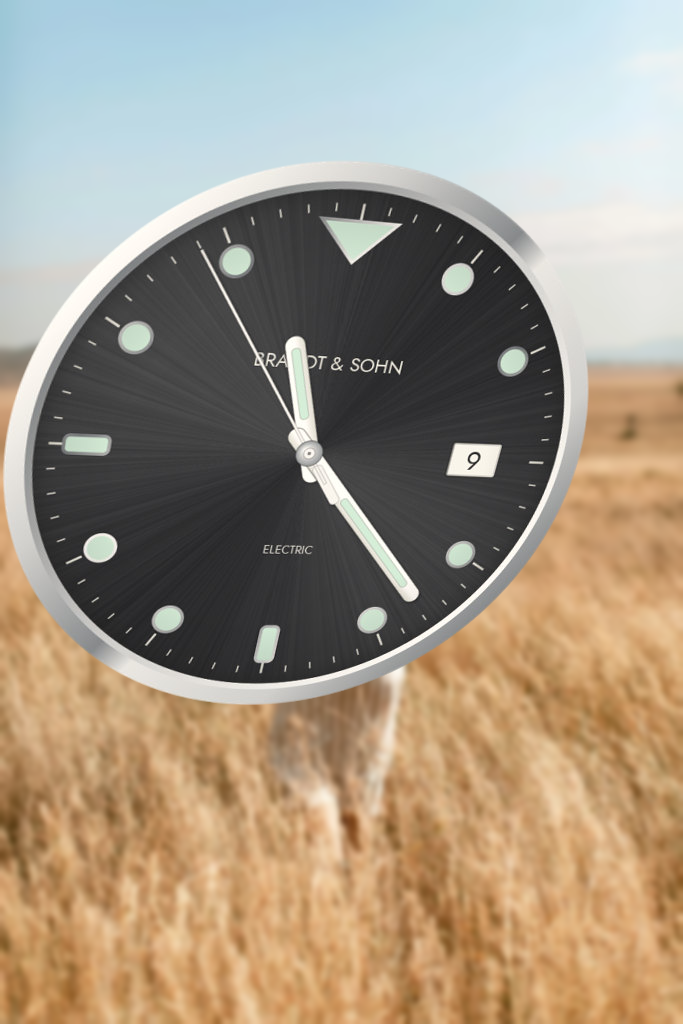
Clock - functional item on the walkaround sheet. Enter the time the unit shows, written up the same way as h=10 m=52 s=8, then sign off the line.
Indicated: h=11 m=22 s=54
